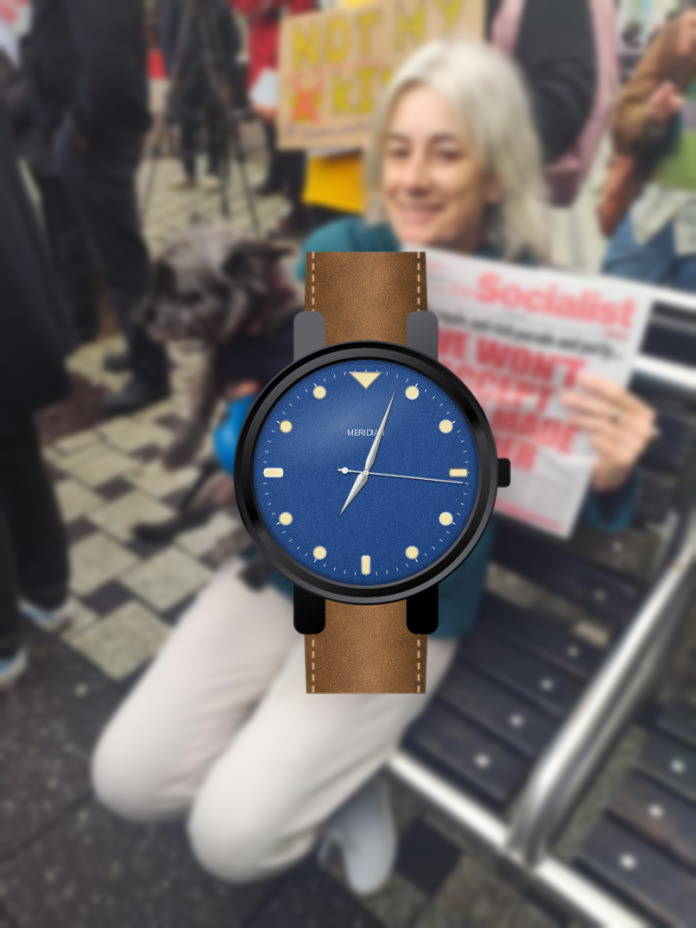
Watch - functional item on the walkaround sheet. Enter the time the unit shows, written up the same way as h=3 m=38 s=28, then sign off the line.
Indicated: h=7 m=3 s=16
